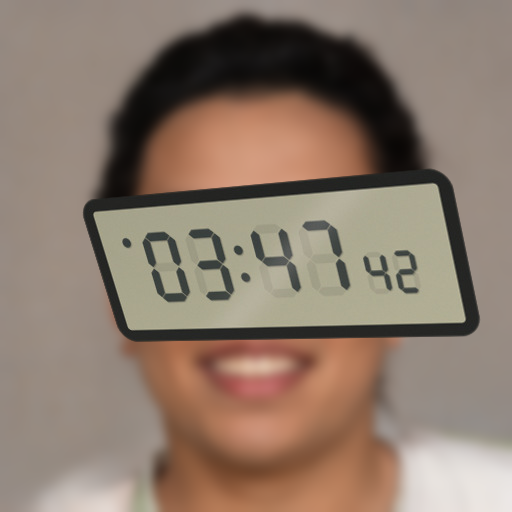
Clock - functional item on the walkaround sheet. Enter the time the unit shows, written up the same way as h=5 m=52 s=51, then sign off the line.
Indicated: h=3 m=47 s=42
